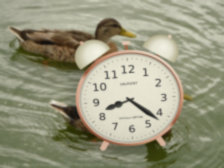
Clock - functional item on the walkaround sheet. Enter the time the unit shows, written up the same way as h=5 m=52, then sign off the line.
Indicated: h=8 m=22
